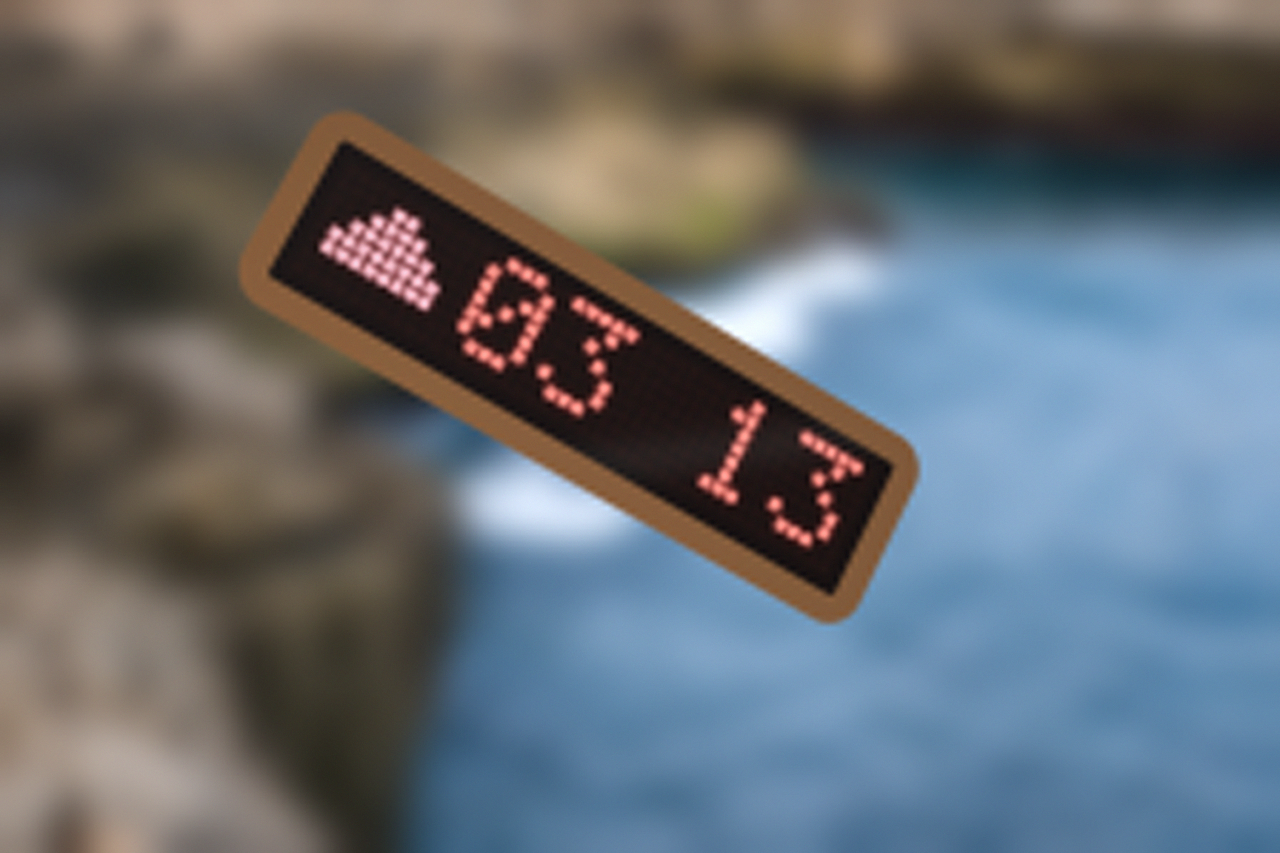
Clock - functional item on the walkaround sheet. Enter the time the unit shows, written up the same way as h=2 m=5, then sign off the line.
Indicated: h=3 m=13
